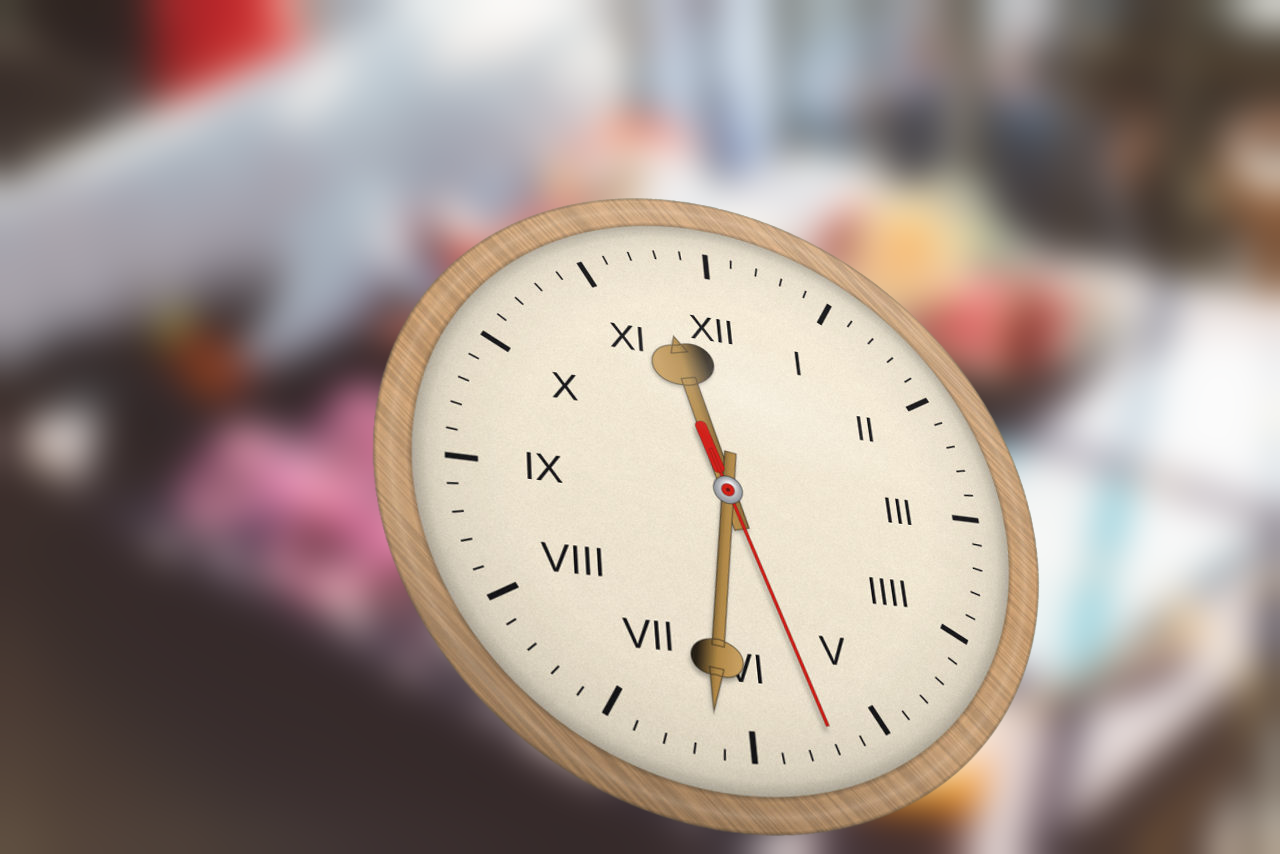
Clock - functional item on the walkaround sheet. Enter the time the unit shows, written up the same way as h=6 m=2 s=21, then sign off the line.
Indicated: h=11 m=31 s=27
